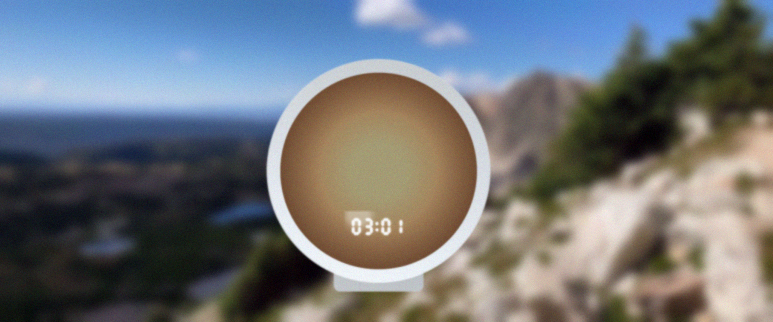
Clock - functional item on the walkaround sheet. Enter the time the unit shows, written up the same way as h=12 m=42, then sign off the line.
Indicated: h=3 m=1
